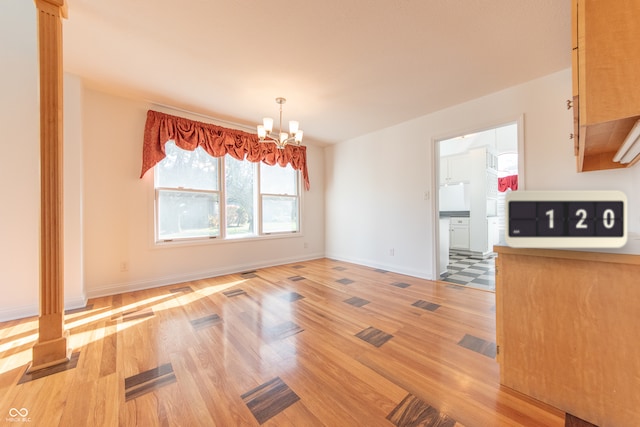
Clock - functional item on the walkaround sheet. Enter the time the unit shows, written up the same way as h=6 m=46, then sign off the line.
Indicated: h=1 m=20
